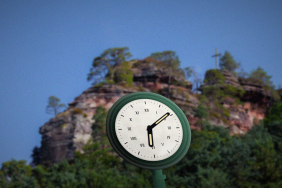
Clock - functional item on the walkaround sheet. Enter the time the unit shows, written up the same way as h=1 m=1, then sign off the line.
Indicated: h=6 m=9
